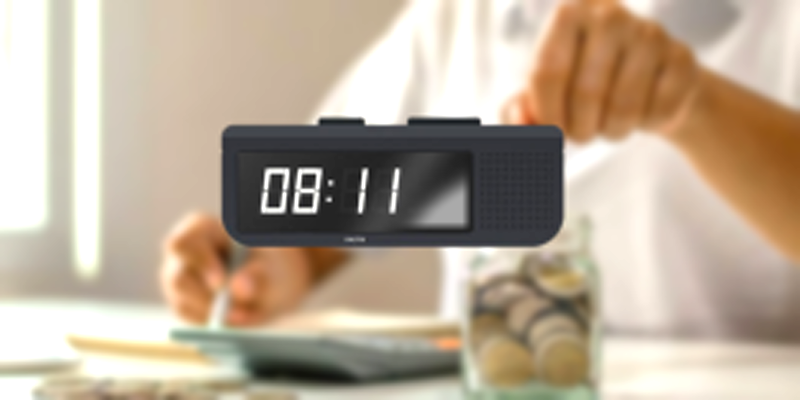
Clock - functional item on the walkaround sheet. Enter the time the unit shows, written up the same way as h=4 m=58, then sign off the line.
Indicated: h=8 m=11
